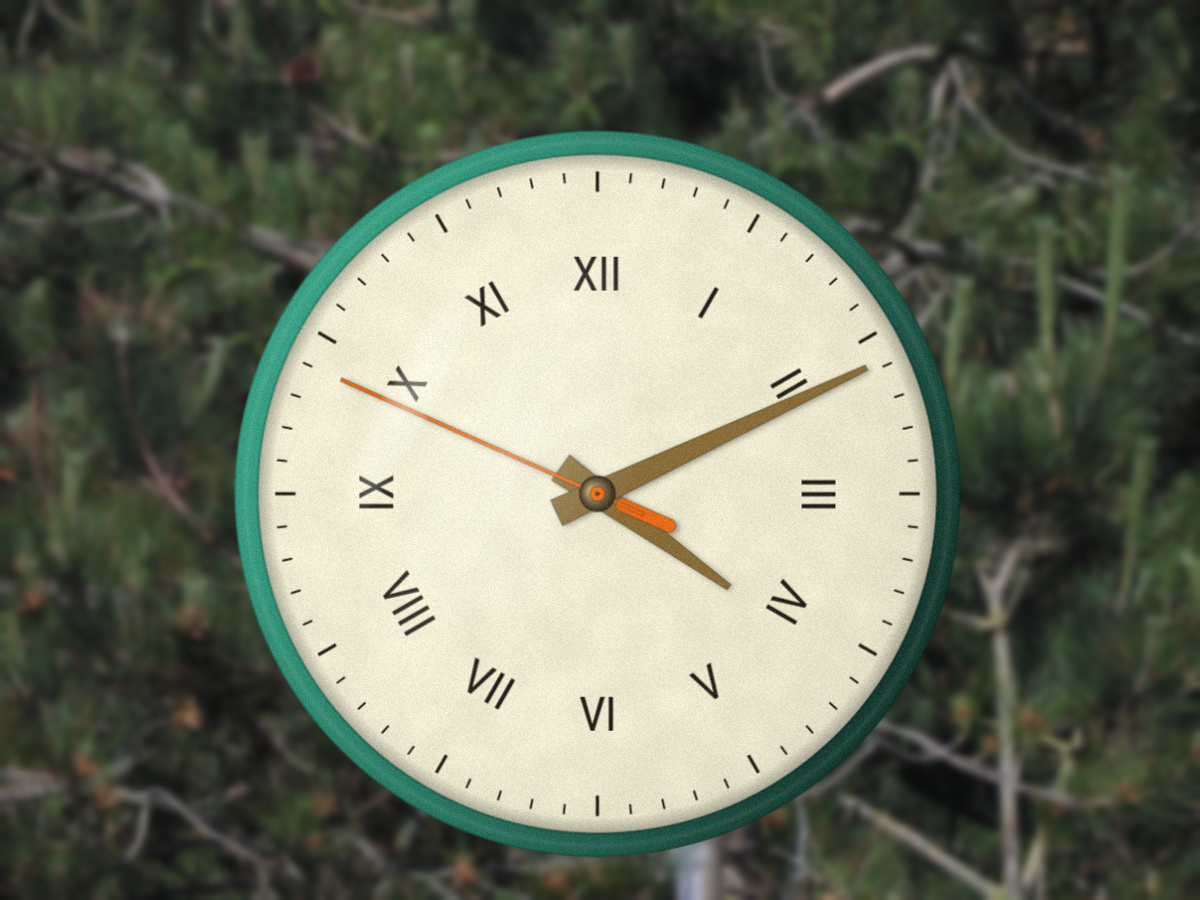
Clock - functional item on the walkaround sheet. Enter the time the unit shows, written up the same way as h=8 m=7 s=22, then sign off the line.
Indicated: h=4 m=10 s=49
